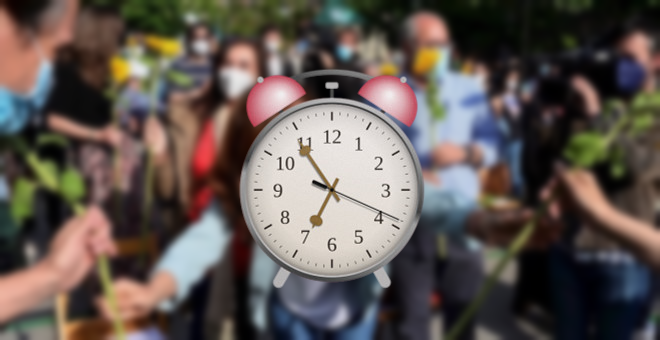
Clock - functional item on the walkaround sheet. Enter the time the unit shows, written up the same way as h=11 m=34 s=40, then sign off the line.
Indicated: h=6 m=54 s=19
